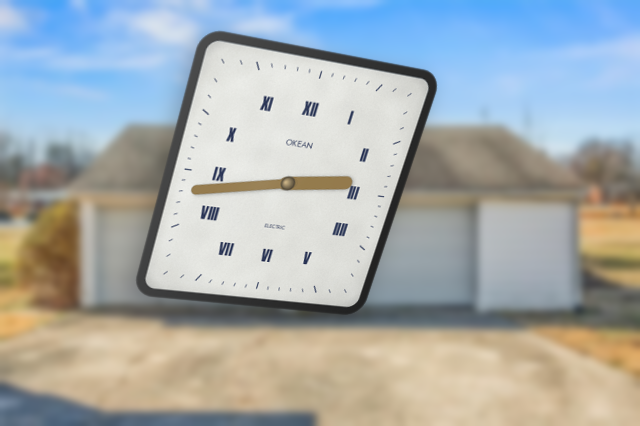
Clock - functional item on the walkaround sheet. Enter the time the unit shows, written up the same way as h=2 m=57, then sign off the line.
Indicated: h=2 m=43
